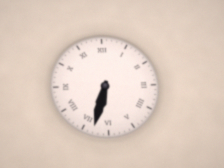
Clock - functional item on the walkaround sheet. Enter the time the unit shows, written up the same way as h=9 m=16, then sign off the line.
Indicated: h=6 m=33
